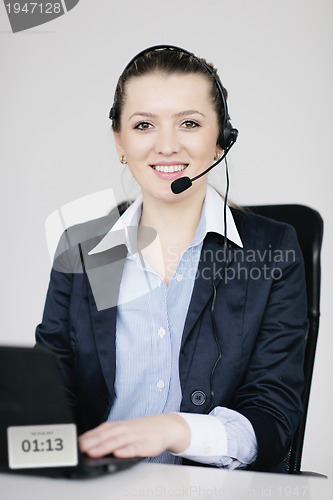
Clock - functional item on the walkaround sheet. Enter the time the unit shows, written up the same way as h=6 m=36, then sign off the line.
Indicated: h=1 m=13
